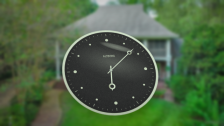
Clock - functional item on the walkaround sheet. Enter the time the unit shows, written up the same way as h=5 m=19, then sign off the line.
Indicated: h=6 m=8
